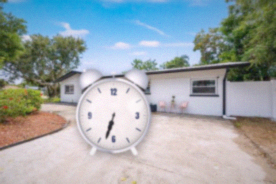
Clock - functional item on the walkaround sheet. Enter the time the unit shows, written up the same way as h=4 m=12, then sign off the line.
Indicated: h=6 m=33
